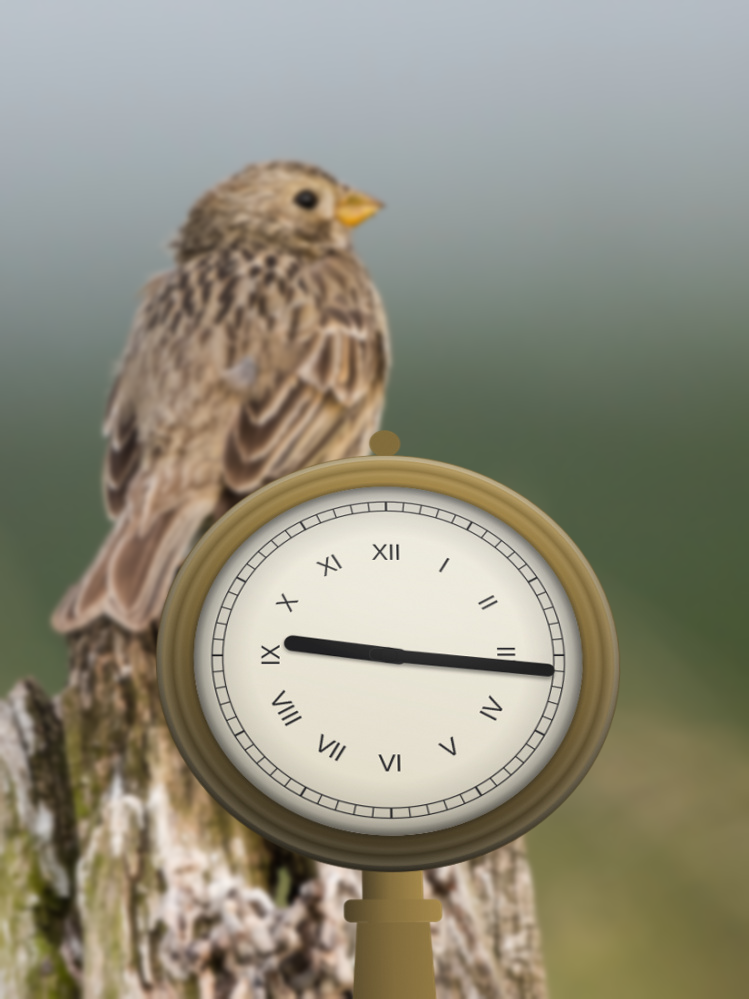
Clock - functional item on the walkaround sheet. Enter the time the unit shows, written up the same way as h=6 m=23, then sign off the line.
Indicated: h=9 m=16
